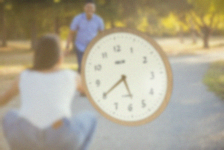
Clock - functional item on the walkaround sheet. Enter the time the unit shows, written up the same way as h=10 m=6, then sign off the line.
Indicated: h=5 m=40
